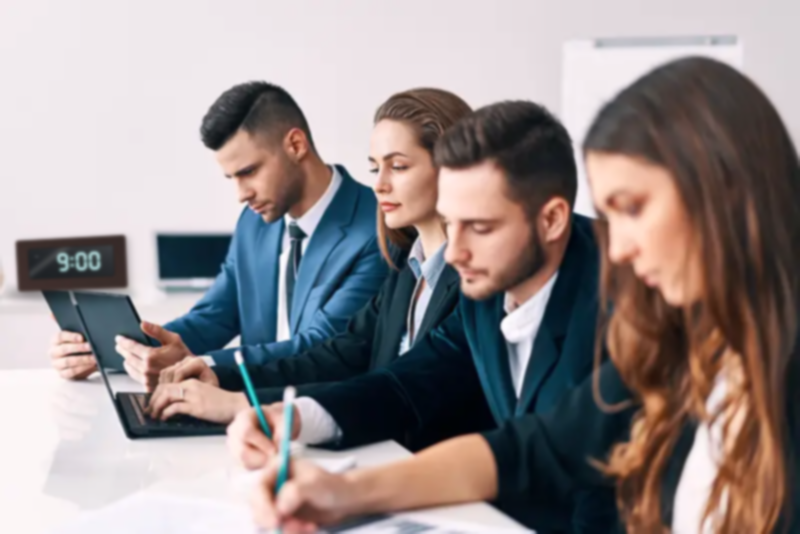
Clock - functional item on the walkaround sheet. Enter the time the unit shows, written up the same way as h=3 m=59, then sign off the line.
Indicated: h=9 m=0
